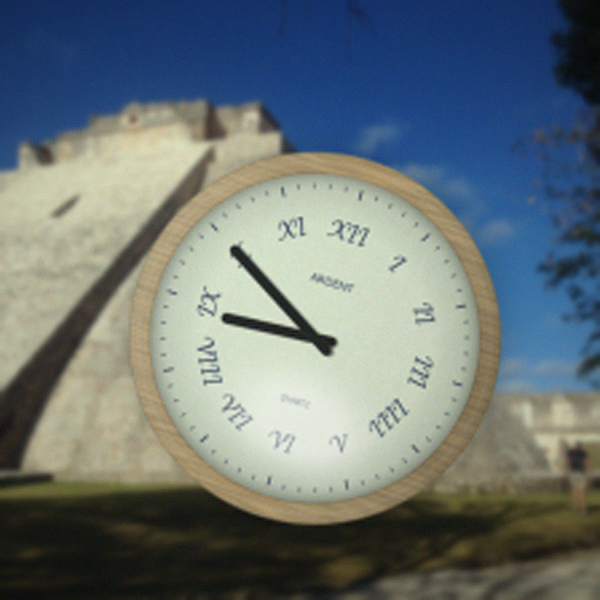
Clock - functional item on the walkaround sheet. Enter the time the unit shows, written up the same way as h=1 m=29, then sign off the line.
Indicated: h=8 m=50
